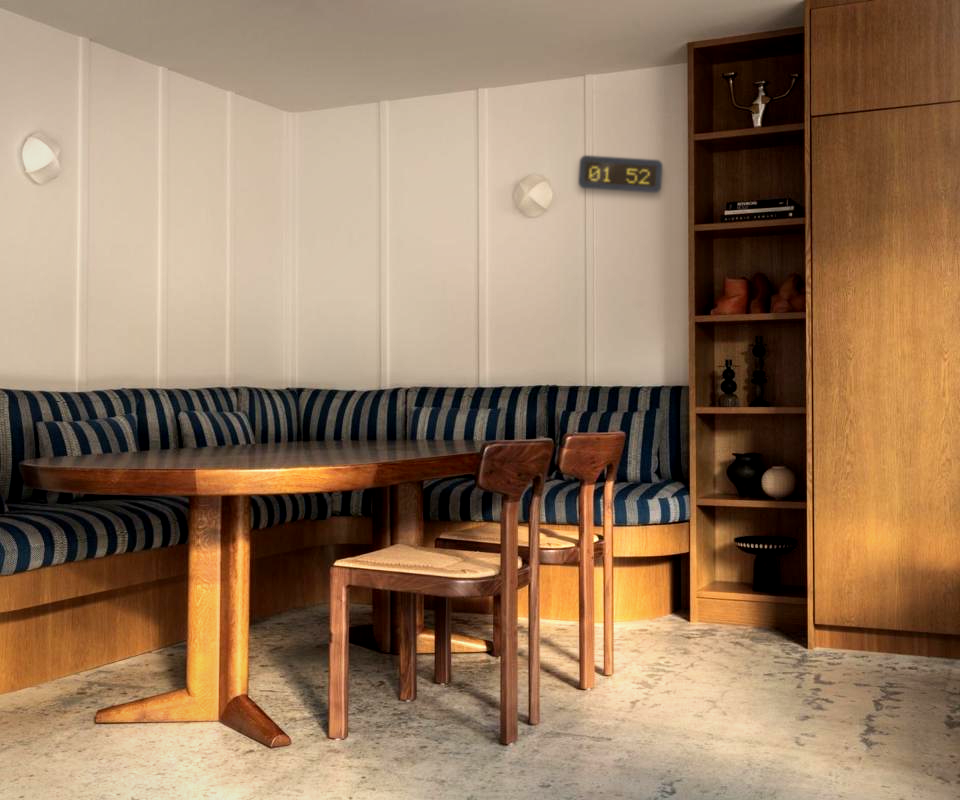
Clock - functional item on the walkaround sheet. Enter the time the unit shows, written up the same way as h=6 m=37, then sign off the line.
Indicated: h=1 m=52
